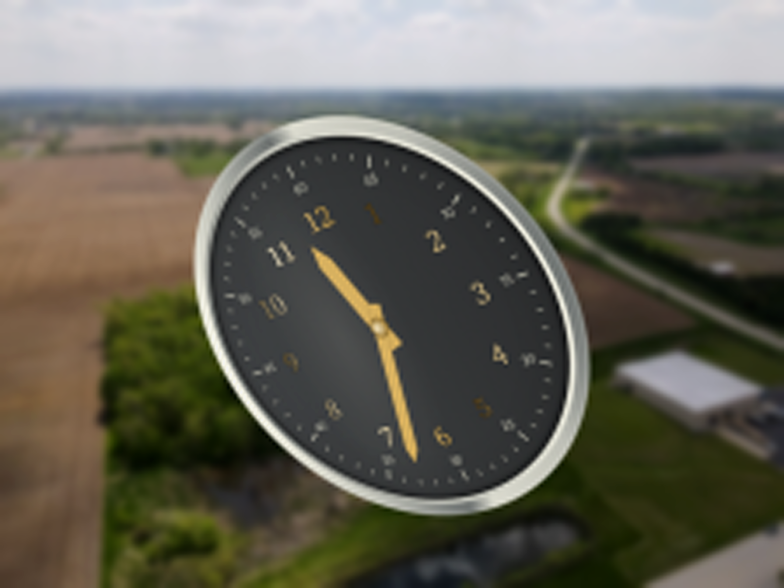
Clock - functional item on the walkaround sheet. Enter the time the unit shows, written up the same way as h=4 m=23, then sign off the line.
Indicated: h=11 m=33
